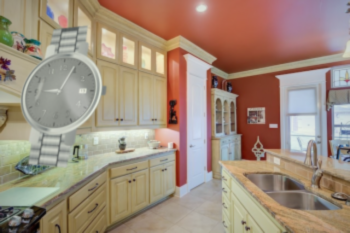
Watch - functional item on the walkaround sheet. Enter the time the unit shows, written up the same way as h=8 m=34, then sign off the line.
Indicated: h=9 m=4
